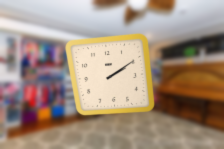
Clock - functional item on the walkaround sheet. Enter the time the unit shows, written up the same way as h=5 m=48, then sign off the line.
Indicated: h=2 m=10
